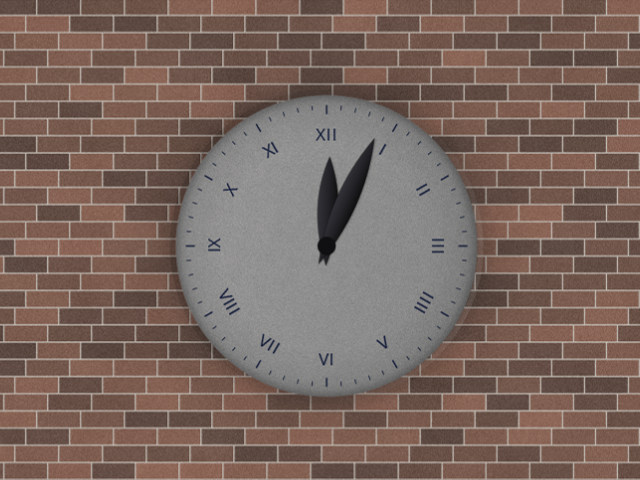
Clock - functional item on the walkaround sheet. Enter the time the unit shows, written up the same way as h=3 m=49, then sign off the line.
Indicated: h=12 m=4
